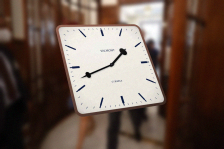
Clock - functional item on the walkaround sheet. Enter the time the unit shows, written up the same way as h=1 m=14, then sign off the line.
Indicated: h=1 m=42
